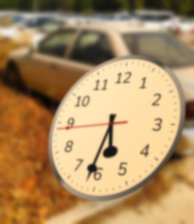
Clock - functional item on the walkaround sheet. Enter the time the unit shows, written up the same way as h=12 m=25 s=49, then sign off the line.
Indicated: h=5 m=31 s=44
